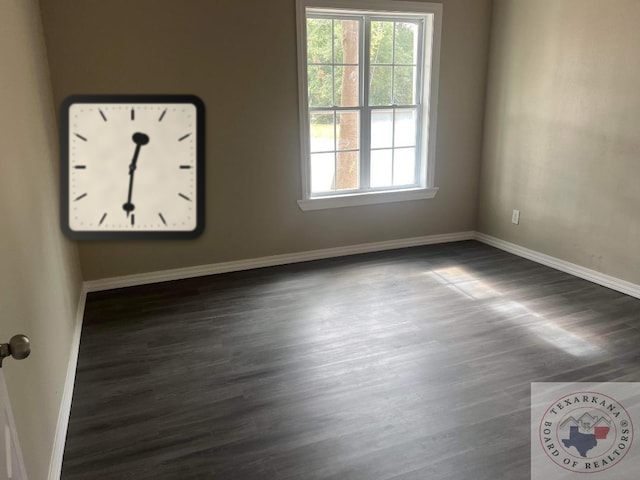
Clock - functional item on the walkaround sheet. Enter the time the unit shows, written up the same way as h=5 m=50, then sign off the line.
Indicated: h=12 m=31
